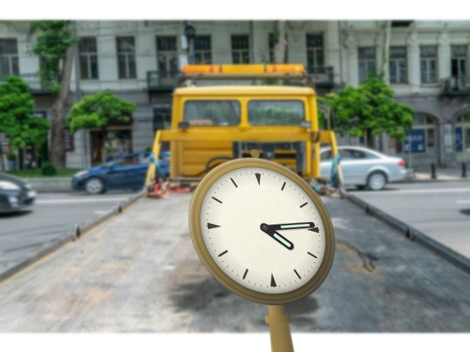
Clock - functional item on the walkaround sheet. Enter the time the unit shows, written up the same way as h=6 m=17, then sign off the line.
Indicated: h=4 m=14
